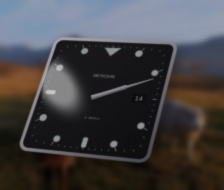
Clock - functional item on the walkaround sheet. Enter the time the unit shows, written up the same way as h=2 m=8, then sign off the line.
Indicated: h=2 m=11
